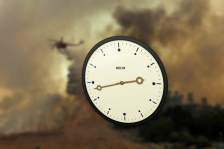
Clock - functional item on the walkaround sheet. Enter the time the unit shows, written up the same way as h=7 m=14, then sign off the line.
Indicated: h=2 m=43
